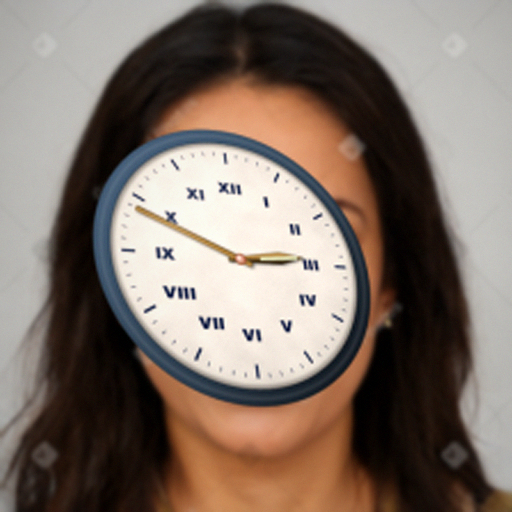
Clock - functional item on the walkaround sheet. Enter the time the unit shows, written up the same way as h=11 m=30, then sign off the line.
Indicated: h=2 m=49
